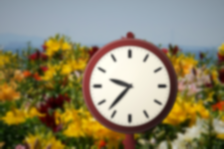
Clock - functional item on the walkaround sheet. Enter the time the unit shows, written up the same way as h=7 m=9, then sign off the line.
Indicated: h=9 m=37
